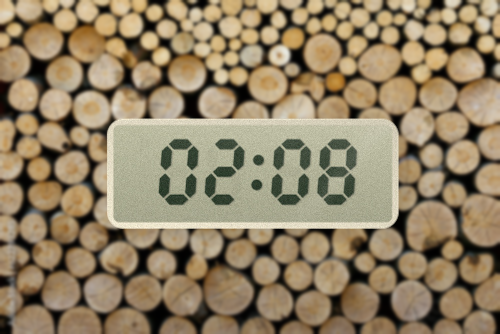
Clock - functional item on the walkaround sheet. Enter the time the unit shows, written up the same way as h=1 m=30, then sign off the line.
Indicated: h=2 m=8
